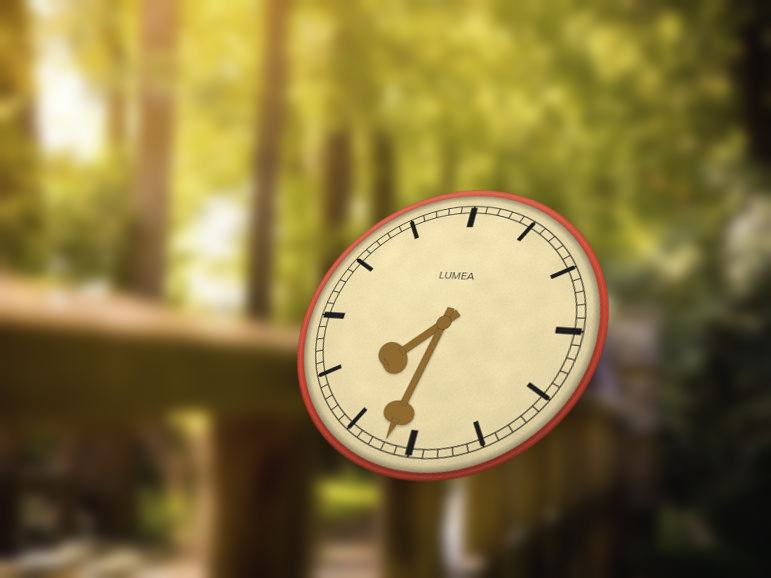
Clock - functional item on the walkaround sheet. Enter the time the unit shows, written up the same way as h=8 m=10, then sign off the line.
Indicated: h=7 m=32
